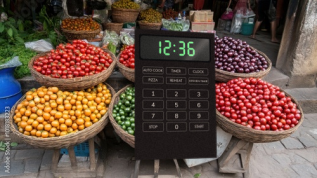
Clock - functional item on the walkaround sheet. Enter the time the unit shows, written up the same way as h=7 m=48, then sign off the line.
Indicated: h=12 m=36
